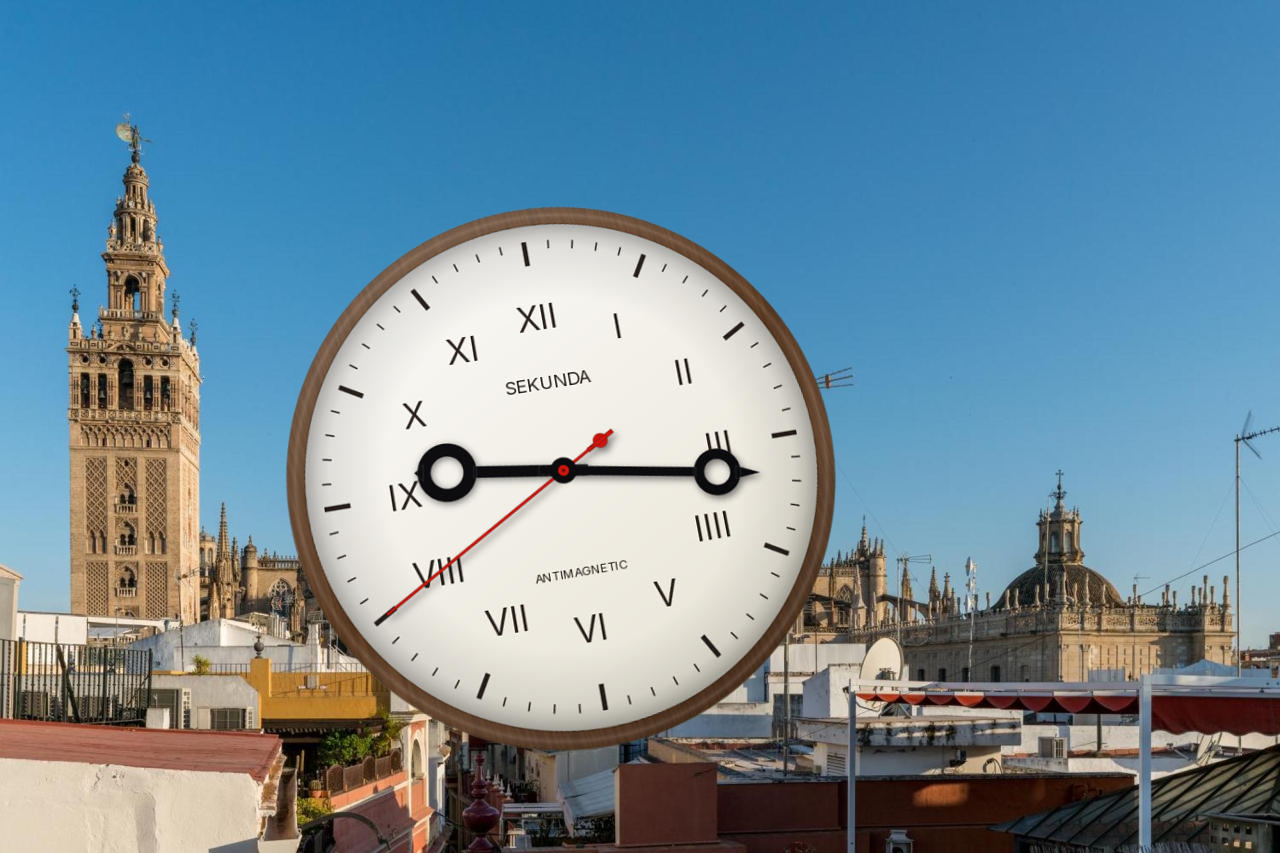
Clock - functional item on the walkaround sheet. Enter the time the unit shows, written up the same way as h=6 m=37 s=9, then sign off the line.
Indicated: h=9 m=16 s=40
